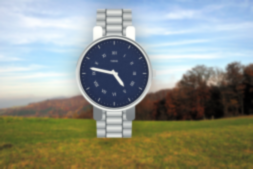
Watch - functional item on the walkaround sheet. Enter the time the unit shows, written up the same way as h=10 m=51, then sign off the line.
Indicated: h=4 m=47
